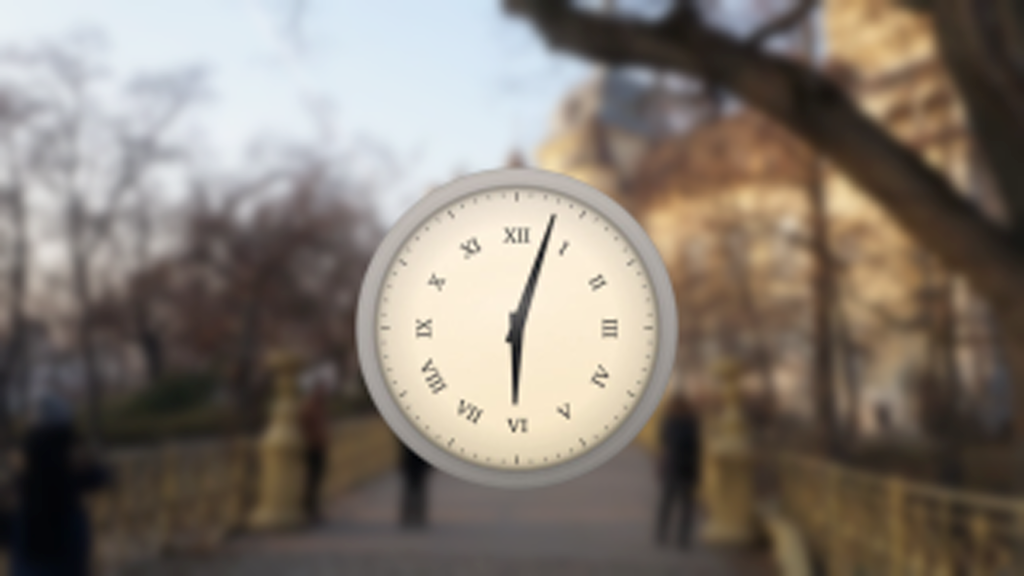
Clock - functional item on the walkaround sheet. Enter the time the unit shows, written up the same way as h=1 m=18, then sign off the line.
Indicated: h=6 m=3
